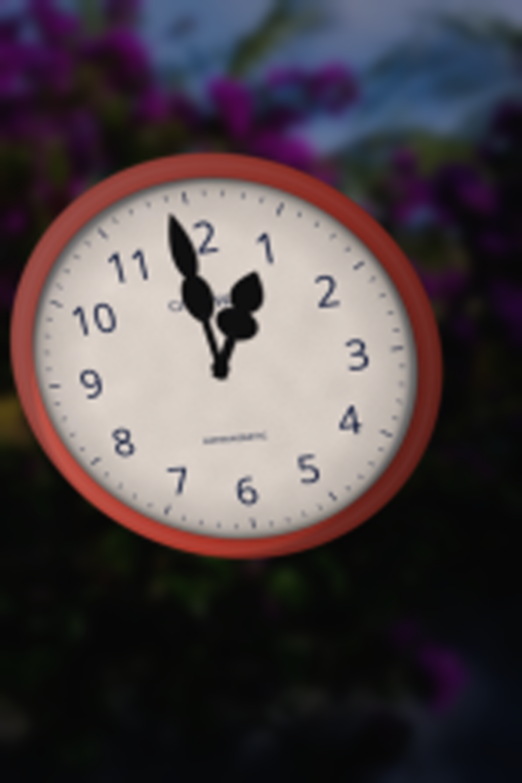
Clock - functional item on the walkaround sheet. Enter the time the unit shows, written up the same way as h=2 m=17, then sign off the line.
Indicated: h=12 m=59
